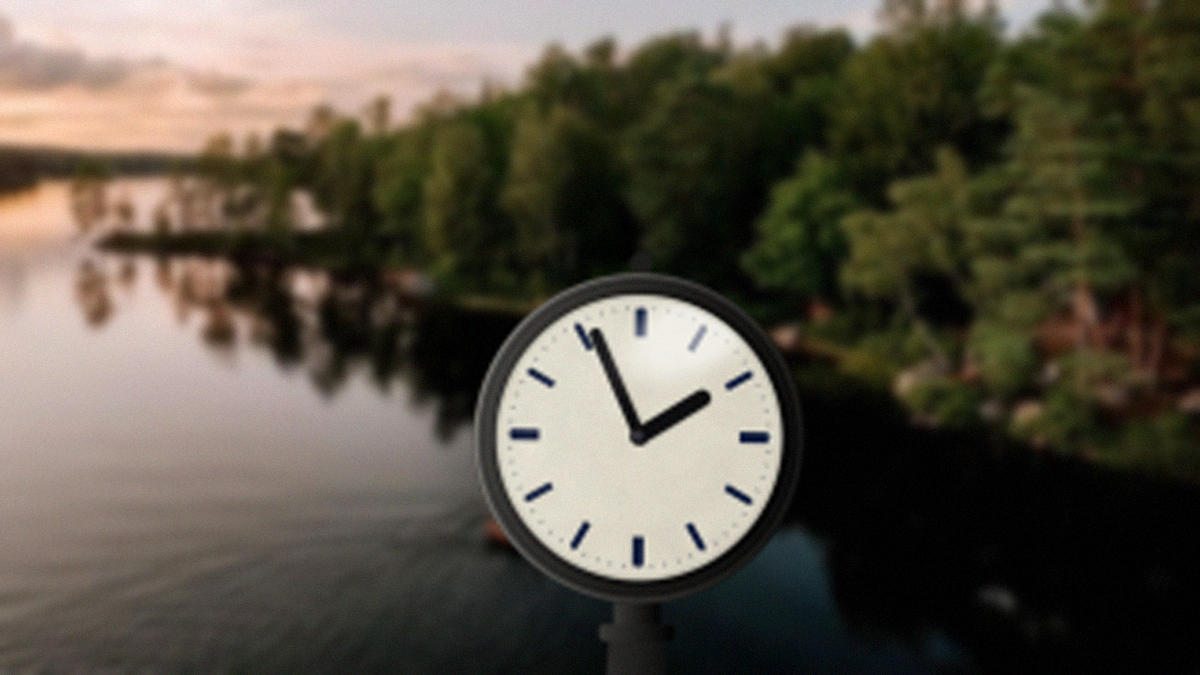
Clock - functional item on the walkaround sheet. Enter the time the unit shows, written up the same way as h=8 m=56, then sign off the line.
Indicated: h=1 m=56
